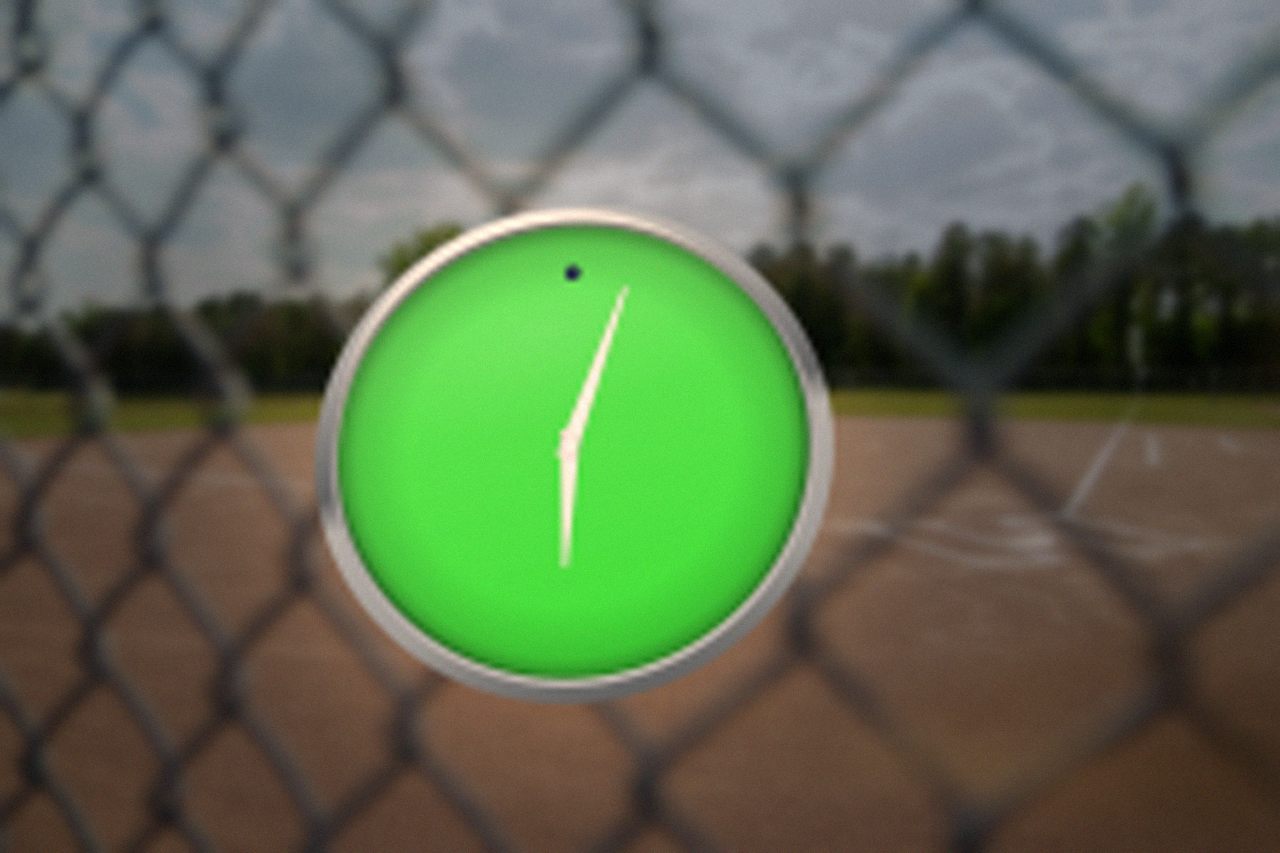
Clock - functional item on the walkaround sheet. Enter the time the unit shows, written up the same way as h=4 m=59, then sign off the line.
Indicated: h=6 m=3
